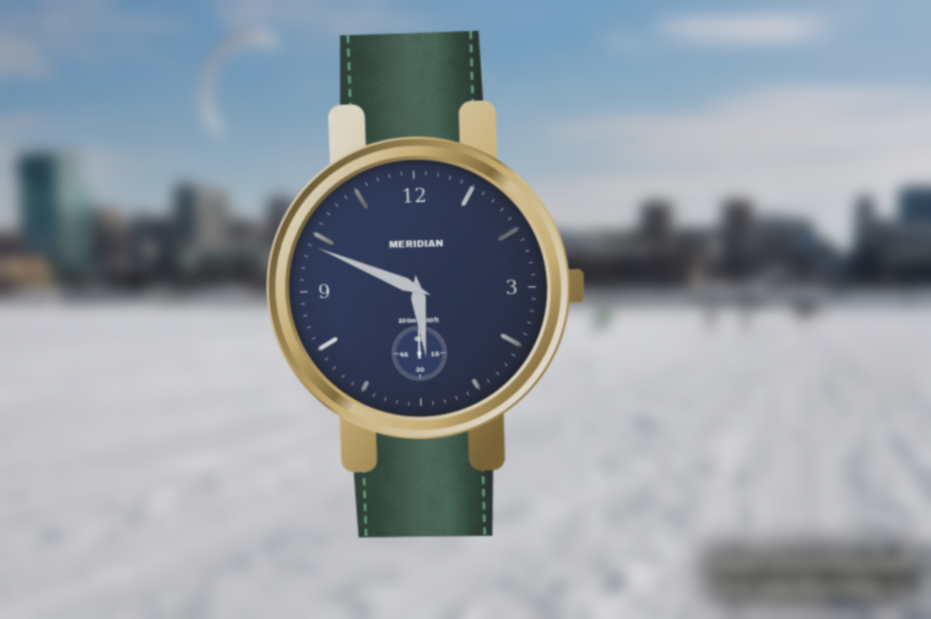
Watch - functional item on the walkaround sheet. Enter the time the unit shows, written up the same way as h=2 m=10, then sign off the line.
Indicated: h=5 m=49
